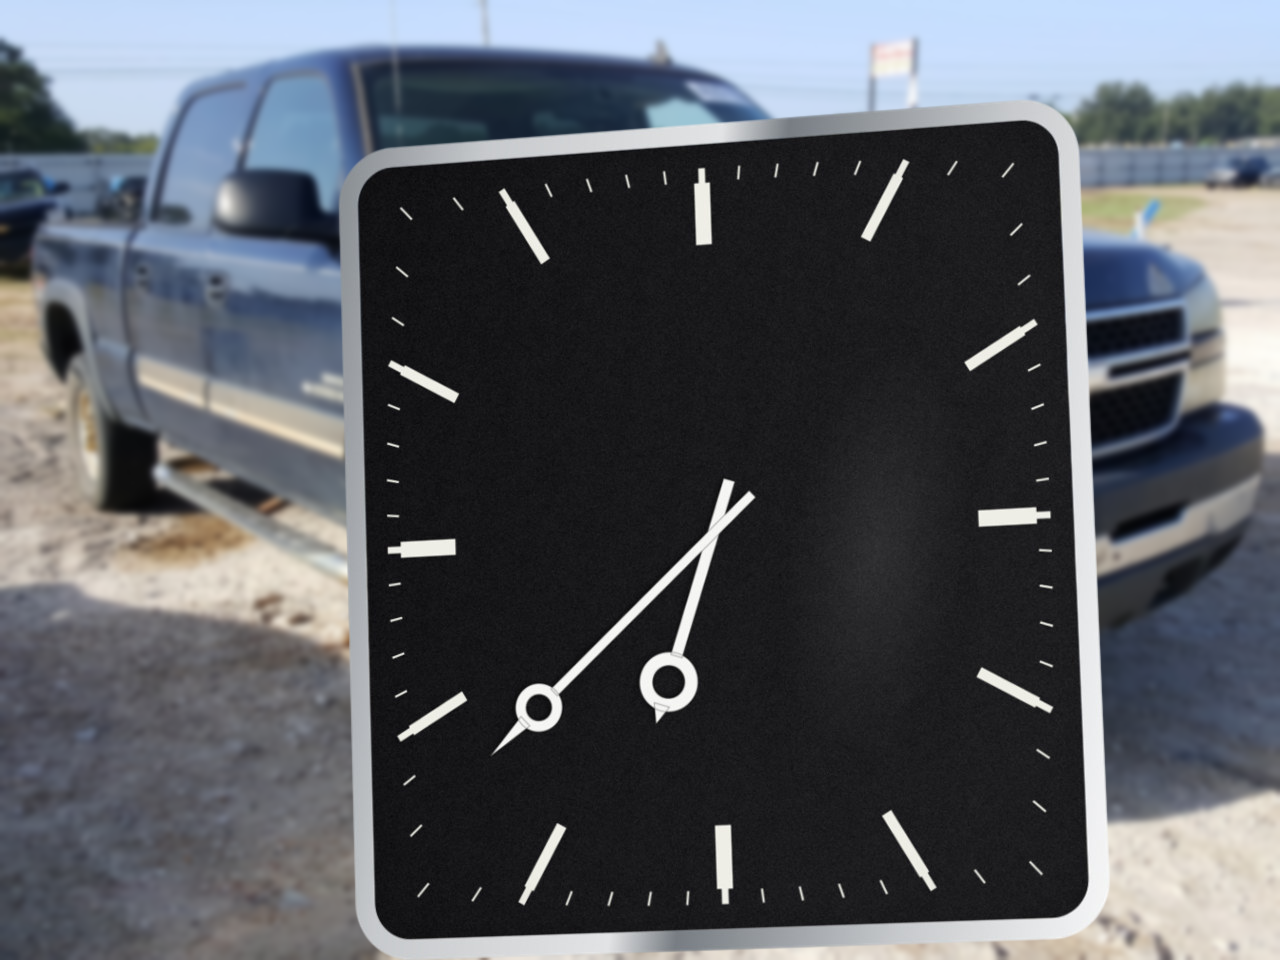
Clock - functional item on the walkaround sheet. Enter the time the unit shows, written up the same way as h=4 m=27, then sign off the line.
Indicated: h=6 m=38
